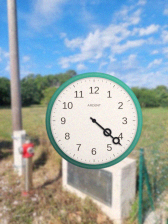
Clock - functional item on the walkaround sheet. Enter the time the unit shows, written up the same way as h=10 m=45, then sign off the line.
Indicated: h=4 m=22
